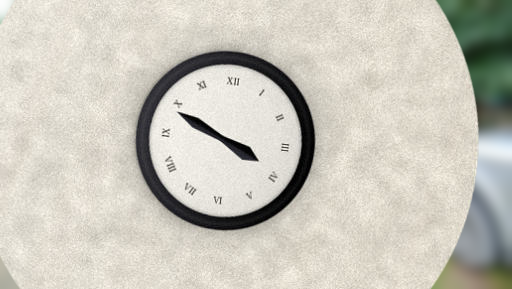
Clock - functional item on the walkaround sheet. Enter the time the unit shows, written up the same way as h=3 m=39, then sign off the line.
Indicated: h=3 m=49
